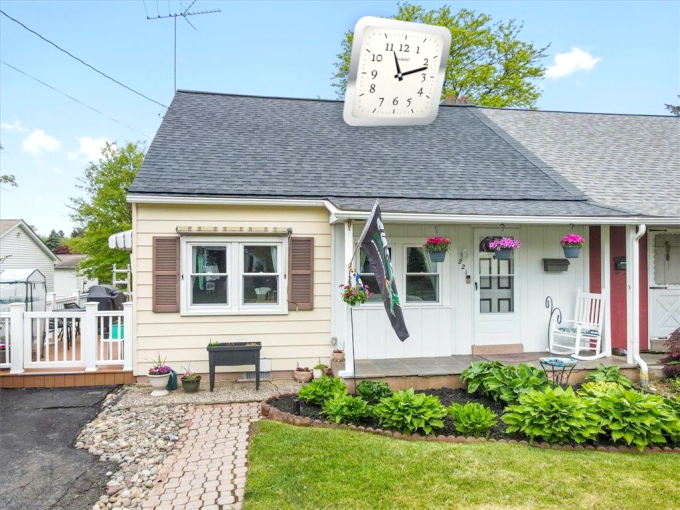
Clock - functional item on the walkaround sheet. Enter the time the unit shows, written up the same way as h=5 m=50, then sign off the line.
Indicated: h=11 m=12
